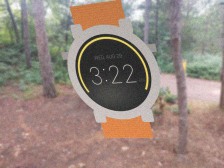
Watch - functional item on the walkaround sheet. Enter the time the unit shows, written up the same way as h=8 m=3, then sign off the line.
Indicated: h=3 m=22
